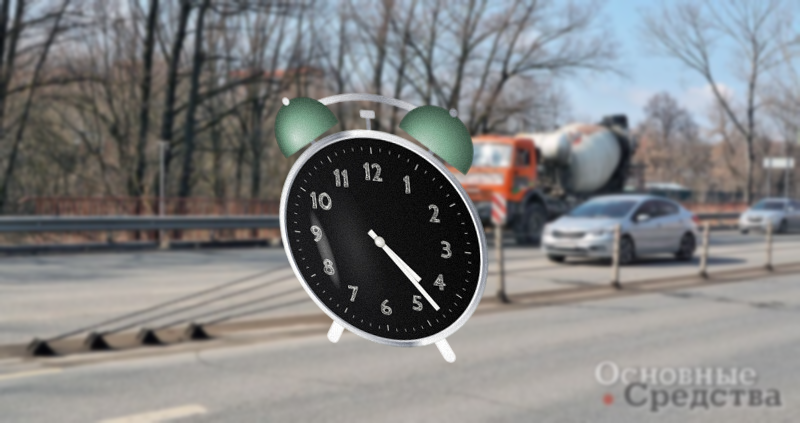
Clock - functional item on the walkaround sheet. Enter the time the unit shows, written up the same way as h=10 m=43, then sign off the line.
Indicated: h=4 m=23
